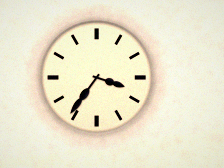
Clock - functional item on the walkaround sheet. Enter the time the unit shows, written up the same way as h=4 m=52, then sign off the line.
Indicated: h=3 m=36
